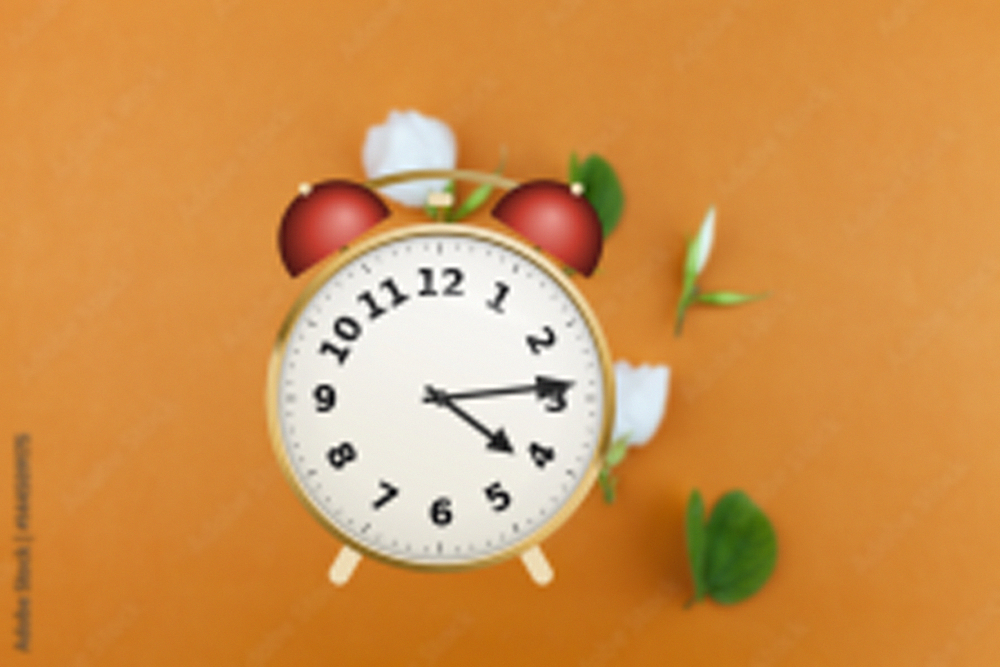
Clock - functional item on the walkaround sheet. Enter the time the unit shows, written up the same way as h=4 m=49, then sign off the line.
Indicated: h=4 m=14
